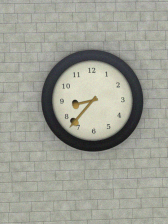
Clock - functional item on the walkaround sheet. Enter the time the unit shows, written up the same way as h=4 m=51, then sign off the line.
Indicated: h=8 m=37
